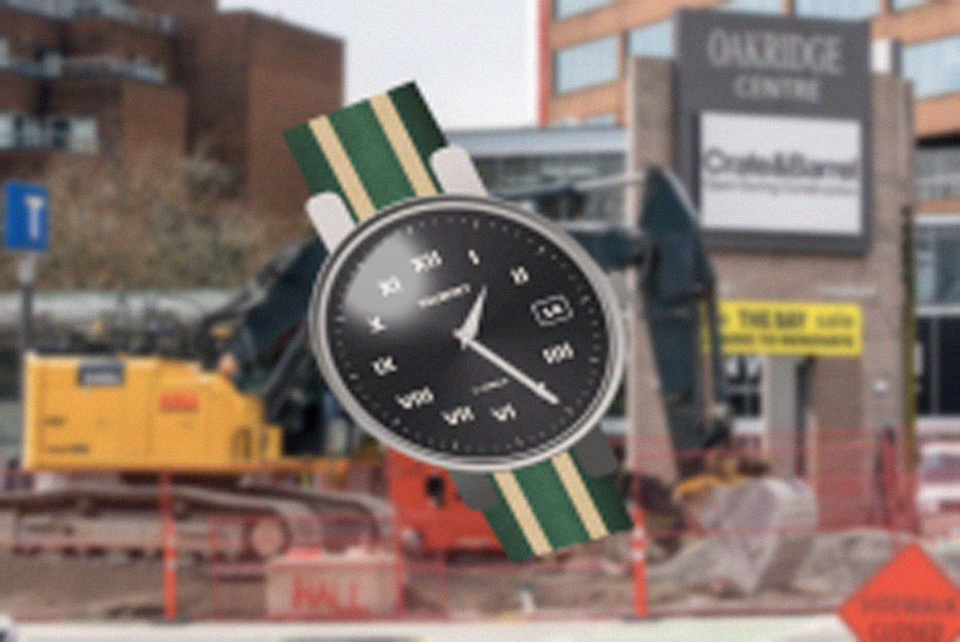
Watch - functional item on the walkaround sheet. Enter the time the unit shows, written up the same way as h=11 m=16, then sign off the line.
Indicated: h=1 m=25
